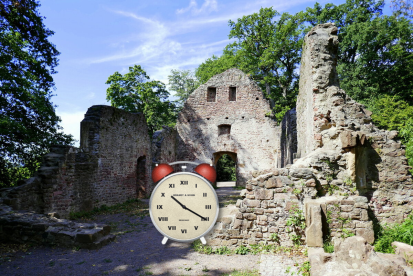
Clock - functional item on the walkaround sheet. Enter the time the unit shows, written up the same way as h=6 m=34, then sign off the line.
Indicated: h=10 m=20
